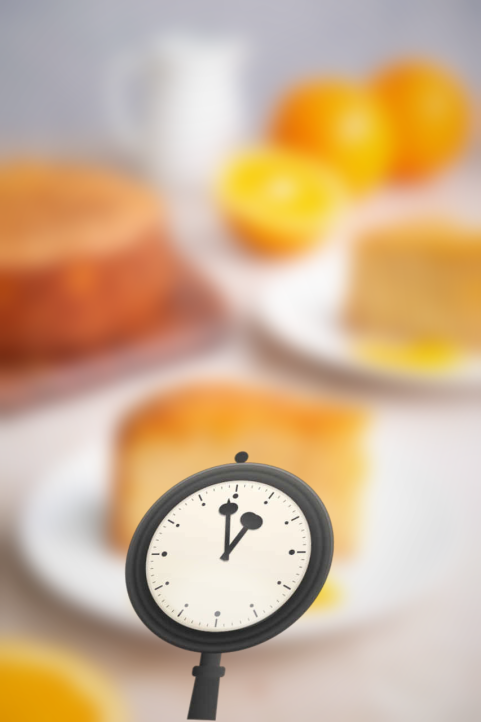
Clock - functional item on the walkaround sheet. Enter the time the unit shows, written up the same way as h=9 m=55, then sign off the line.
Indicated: h=12 m=59
